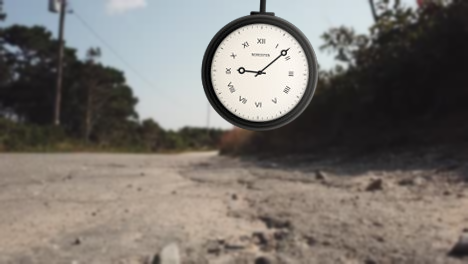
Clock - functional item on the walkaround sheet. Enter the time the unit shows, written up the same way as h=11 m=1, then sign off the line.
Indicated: h=9 m=8
